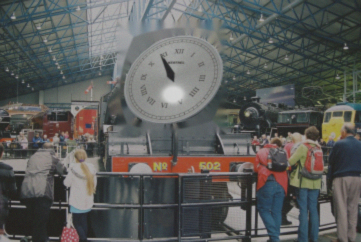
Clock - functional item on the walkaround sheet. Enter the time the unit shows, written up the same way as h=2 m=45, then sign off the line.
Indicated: h=10 m=54
